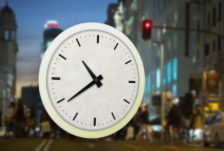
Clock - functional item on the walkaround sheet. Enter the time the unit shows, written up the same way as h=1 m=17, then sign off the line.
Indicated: h=10 m=39
